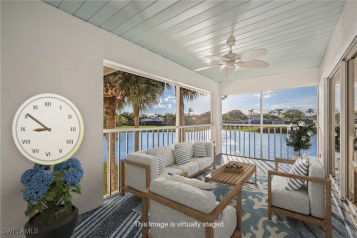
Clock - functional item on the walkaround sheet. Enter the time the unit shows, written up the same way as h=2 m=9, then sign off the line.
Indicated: h=8 m=51
